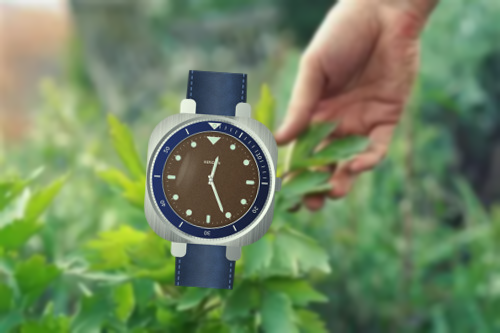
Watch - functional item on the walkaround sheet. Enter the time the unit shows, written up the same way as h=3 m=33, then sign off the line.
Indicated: h=12 m=26
